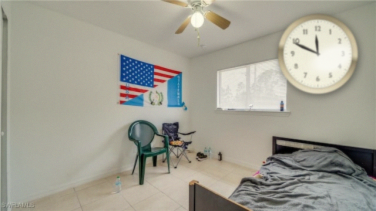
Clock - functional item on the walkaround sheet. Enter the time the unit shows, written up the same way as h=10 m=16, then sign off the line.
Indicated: h=11 m=49
